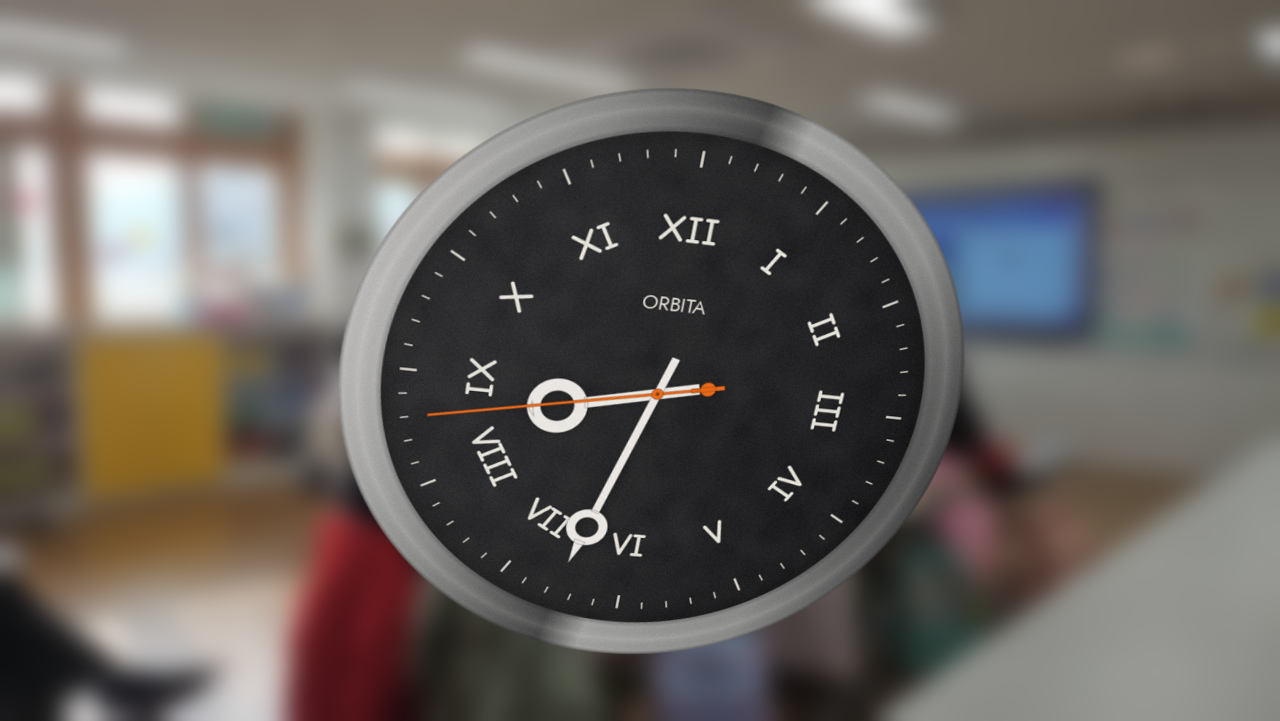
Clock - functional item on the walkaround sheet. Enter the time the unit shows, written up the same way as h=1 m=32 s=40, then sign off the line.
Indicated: h=8 m=32 s=43
